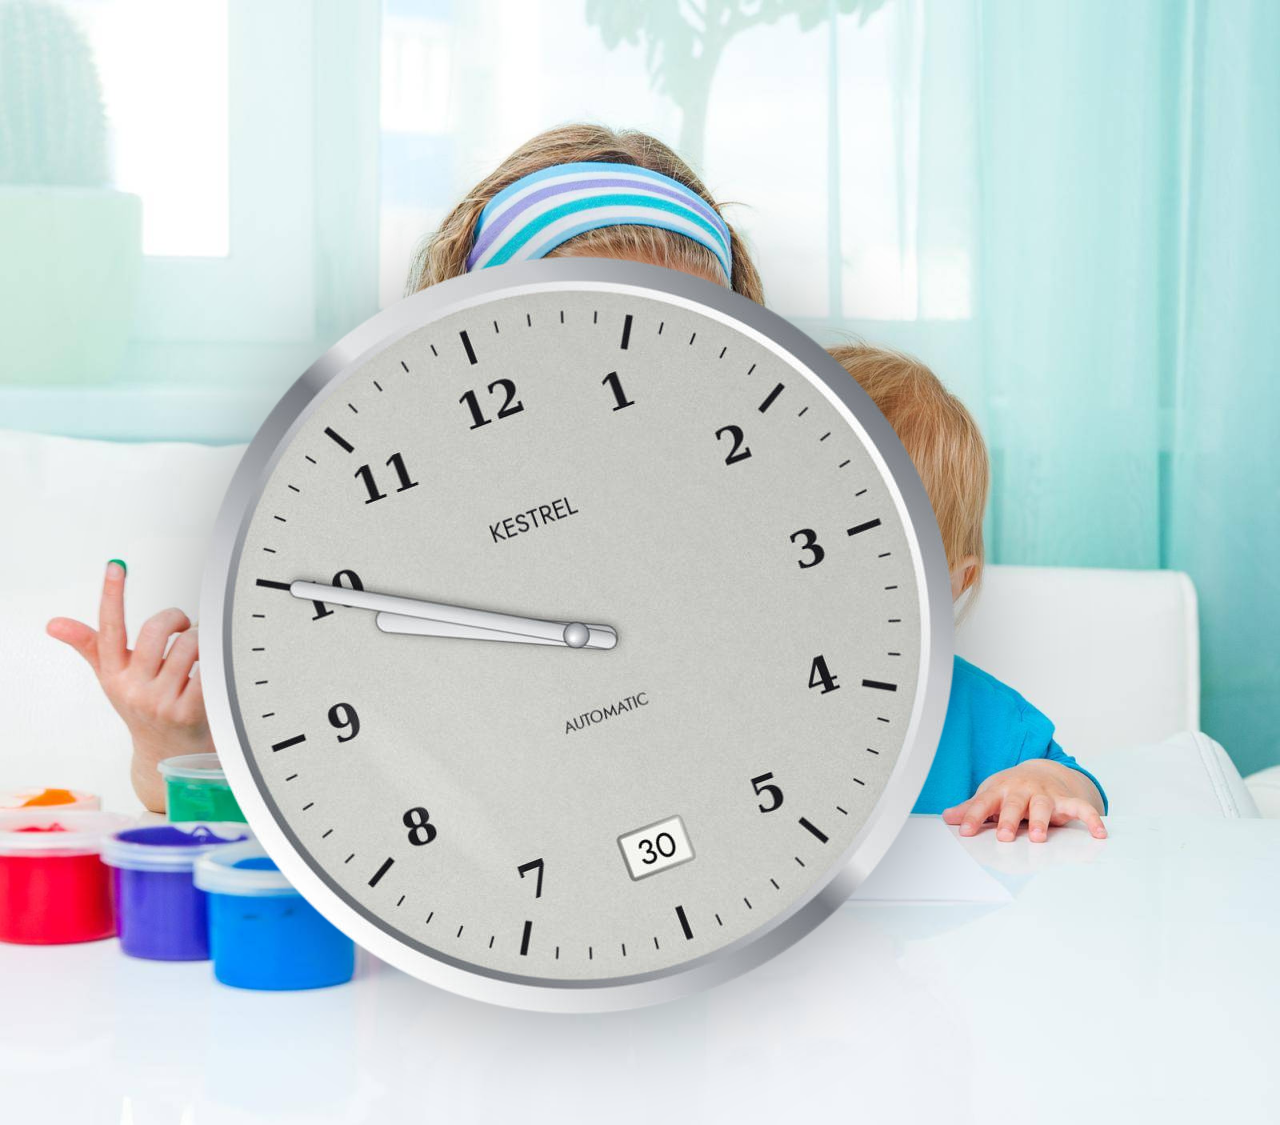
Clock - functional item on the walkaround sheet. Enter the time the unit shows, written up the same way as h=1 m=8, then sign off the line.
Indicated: h=9 m=50
